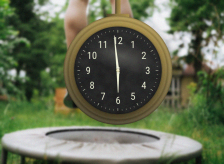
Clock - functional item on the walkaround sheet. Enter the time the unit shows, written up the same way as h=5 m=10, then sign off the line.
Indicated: h=5 m=59
